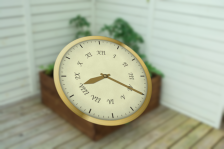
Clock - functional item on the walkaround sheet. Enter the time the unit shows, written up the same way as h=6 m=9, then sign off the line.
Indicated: h=8 m=20
